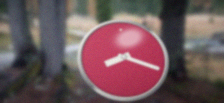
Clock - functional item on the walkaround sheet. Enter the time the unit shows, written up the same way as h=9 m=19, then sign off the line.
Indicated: h=8 m=19
